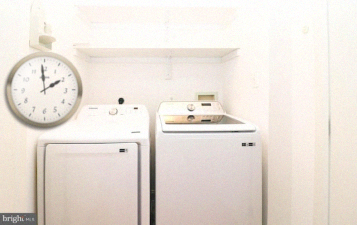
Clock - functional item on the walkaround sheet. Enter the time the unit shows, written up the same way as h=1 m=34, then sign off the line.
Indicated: h=1 m=59
